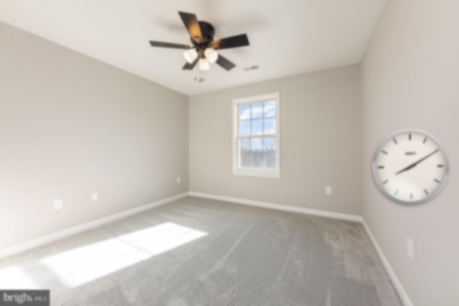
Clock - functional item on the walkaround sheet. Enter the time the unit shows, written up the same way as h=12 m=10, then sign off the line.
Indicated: h=8 m=10
